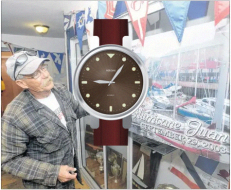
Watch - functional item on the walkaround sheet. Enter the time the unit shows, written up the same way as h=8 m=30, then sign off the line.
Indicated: h=9 m=6
